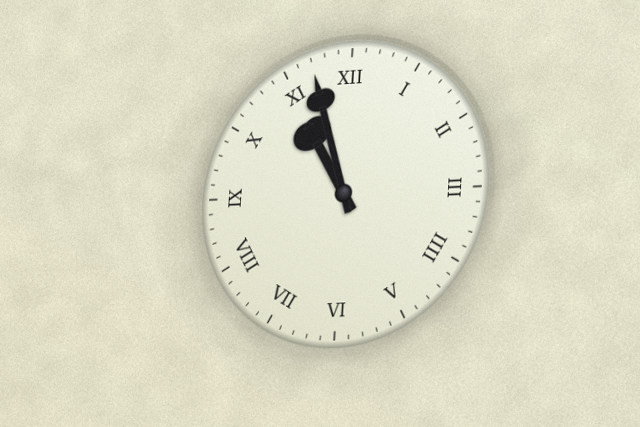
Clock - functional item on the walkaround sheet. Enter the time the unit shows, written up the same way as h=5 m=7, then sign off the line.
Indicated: h=10 m=57
